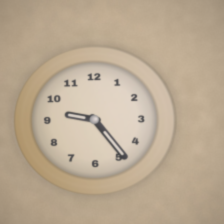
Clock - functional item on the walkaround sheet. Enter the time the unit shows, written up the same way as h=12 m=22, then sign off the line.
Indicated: h=9 m=24
